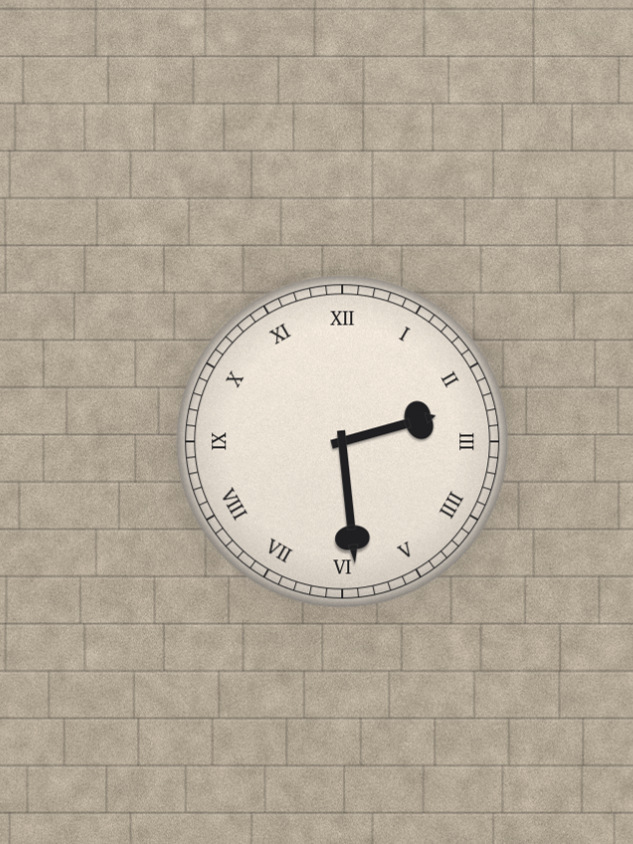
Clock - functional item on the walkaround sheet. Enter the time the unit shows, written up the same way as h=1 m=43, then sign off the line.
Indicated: h=2 m=29
